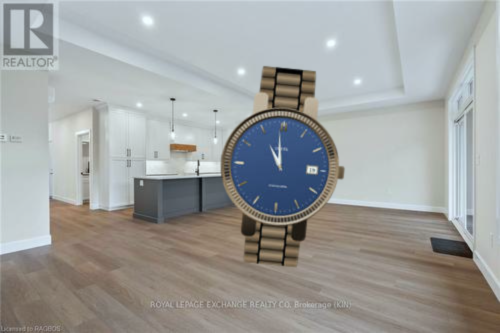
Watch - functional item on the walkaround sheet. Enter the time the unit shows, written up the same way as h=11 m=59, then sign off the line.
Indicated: h=10 m=59
